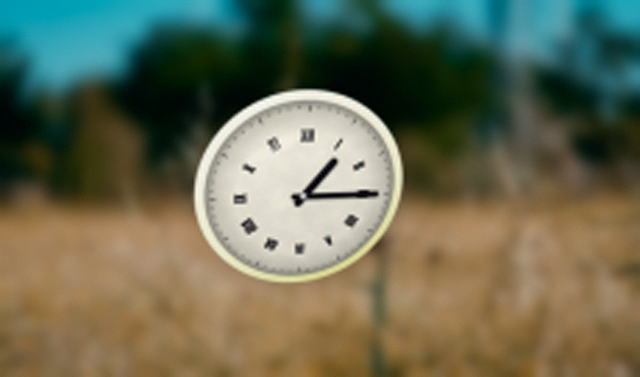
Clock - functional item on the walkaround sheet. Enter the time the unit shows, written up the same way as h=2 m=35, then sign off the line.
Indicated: h=1 m=15
